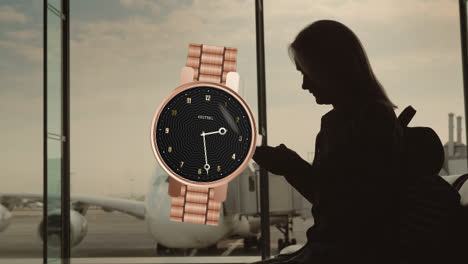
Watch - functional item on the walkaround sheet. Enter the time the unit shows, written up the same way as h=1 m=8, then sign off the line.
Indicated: h=2 m=28
